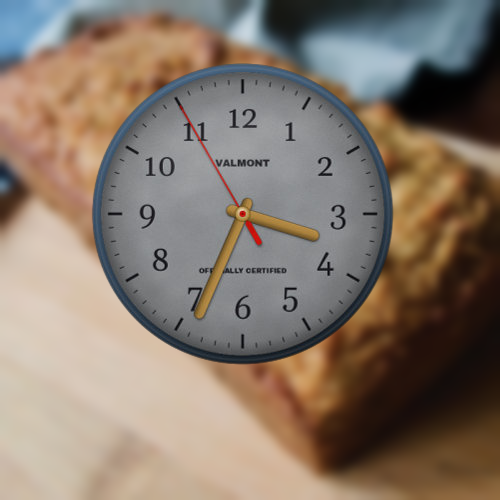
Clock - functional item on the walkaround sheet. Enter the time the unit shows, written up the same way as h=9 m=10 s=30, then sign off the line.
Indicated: h=3 m=33 s=55
